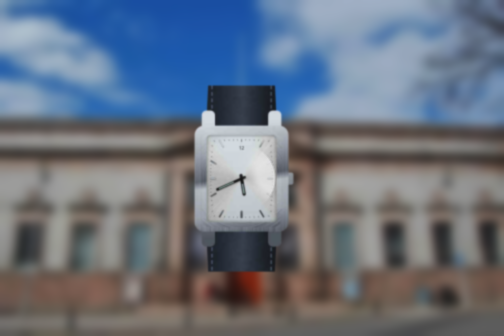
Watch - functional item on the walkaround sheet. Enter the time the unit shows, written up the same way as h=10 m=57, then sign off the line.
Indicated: h=5 m=41
